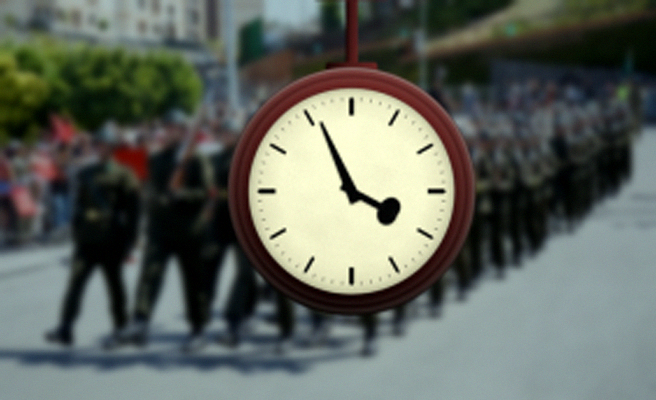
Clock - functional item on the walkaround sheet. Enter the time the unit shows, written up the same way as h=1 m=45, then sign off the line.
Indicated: h=3 m=56
